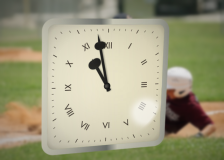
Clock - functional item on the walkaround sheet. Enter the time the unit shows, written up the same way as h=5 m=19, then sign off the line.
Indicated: h=10 m=58
